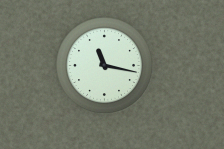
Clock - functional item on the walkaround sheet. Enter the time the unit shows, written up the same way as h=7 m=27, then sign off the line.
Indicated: h=11 m=17
